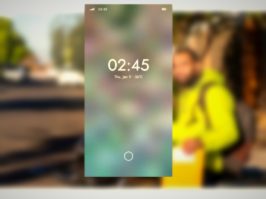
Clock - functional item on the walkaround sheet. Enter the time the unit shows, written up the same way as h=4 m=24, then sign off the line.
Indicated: h=2 m=45
